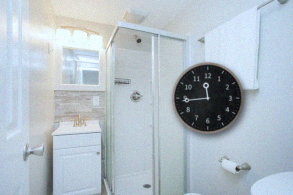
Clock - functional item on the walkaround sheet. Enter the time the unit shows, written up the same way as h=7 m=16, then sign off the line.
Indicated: h=11 m=44
